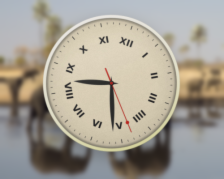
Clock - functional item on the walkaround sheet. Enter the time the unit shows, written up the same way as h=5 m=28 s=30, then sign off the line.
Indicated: h=8 m=26 s=23
